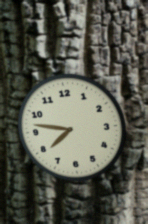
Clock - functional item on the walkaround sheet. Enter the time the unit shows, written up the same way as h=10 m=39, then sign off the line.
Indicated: h=7 m=47
